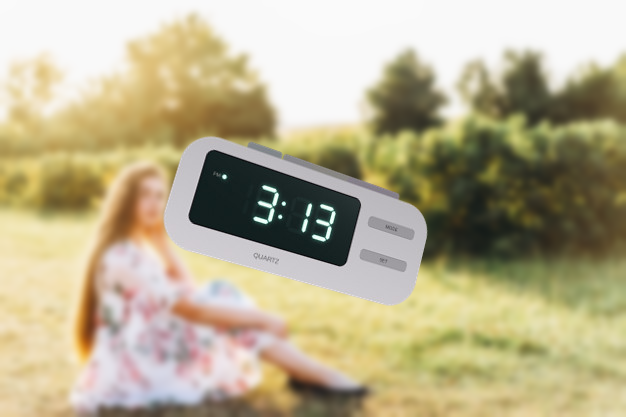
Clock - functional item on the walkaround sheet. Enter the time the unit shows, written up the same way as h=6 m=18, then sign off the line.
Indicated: h=3 m=13
